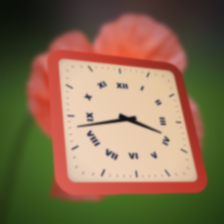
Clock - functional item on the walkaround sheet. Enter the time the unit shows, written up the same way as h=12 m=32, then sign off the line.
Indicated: h=3 m=43
